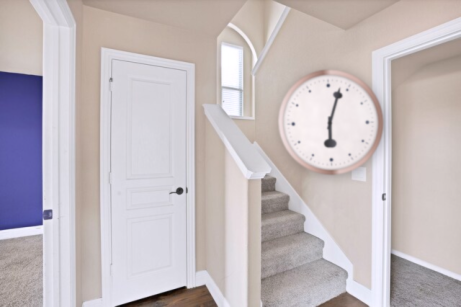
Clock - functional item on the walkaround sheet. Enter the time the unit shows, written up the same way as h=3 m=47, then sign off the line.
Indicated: h=6 m=3
